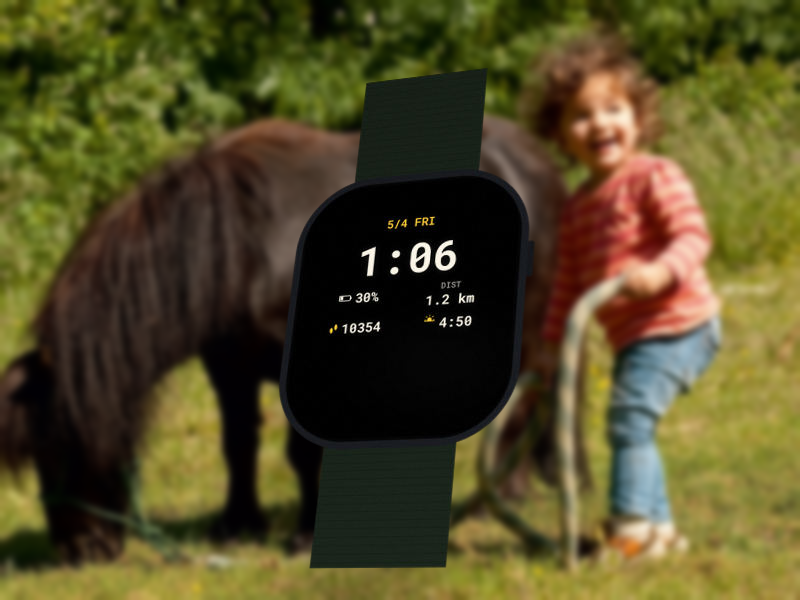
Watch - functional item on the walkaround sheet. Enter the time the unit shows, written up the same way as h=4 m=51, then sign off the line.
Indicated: h=1 m=6
